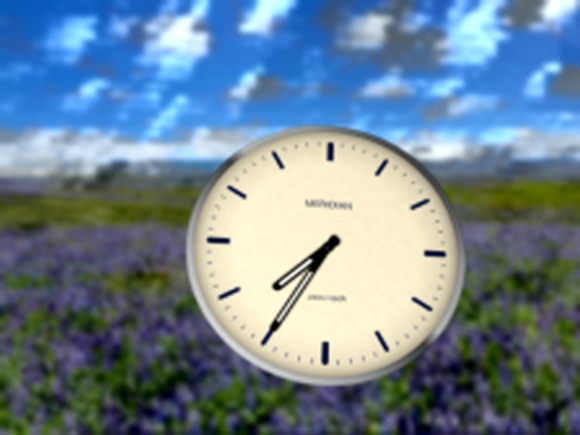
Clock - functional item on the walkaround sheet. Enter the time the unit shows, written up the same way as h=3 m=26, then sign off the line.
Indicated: h=7 m=35
